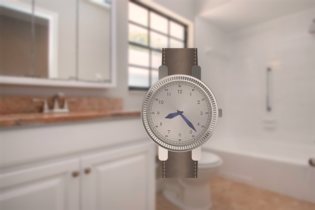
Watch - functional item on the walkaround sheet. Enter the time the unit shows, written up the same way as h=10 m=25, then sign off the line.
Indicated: h=8 m=23
